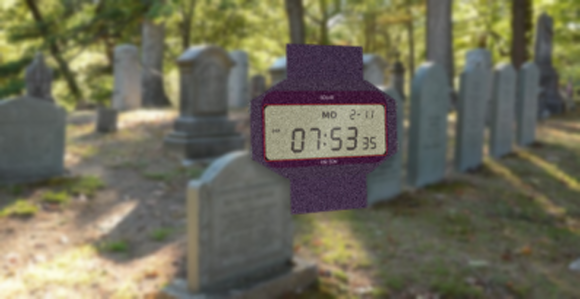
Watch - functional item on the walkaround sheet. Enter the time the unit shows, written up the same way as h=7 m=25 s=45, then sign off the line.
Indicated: h=7 m=53 s=35
